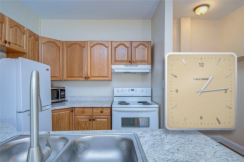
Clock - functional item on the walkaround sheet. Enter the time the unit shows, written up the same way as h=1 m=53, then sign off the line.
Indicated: h=1 m=14
